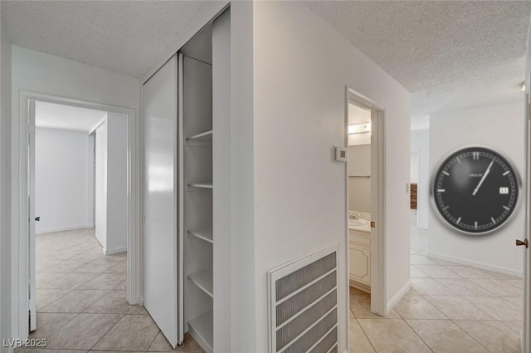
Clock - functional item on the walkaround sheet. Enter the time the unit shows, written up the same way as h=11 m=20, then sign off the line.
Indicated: h=1 m=5
